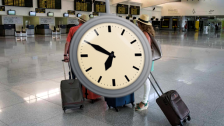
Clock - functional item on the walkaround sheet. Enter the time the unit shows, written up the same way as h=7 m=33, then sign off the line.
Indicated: h=6 m=50
